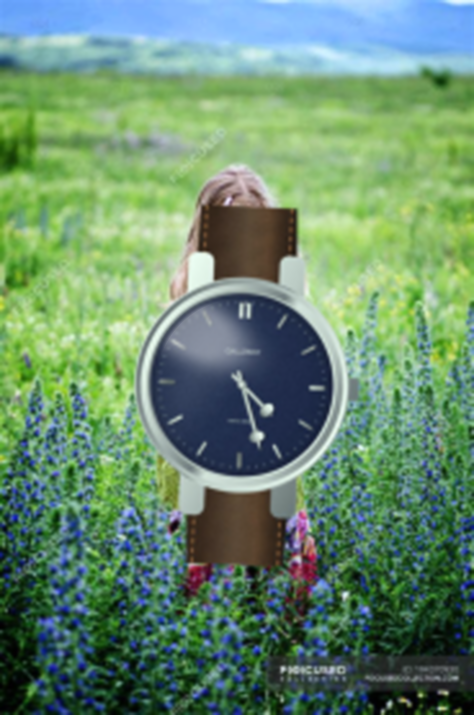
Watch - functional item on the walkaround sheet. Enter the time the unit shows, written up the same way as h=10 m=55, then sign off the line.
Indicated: h=4 m=27
